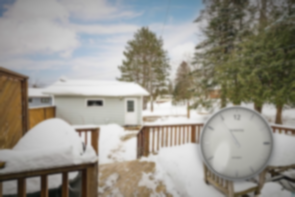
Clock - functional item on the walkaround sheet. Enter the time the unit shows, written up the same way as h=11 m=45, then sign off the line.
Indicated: h=10 m=54
